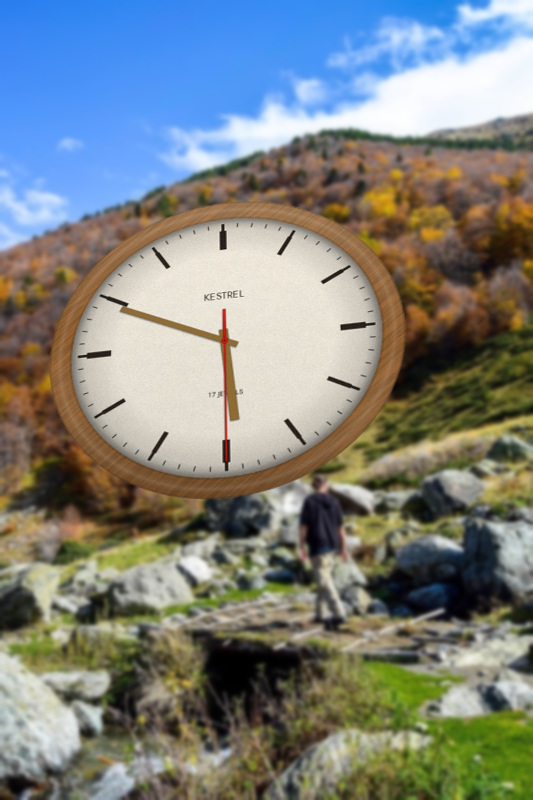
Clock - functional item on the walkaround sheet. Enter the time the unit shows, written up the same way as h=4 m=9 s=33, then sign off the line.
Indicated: h=5 m=49 s=30
